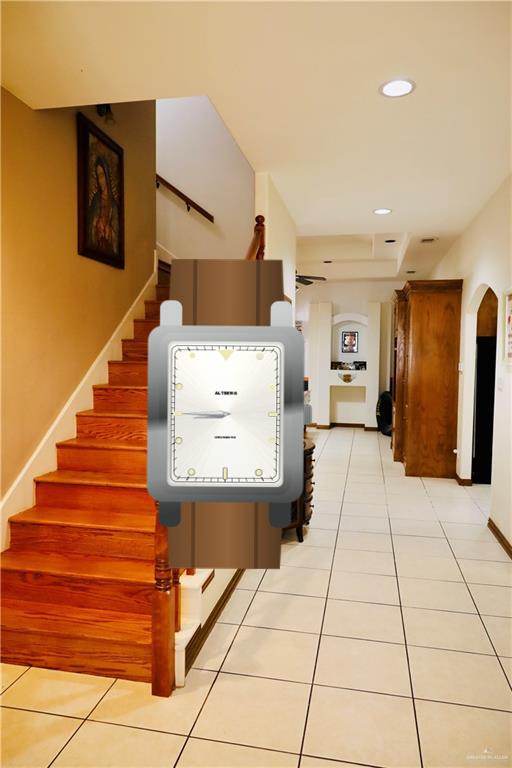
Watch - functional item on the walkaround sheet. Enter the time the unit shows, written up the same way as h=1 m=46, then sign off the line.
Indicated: h=8 m=45
